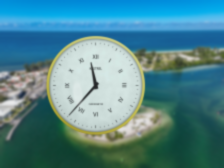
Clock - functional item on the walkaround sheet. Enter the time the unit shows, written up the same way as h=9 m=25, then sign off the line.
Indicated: h=11 m=37
